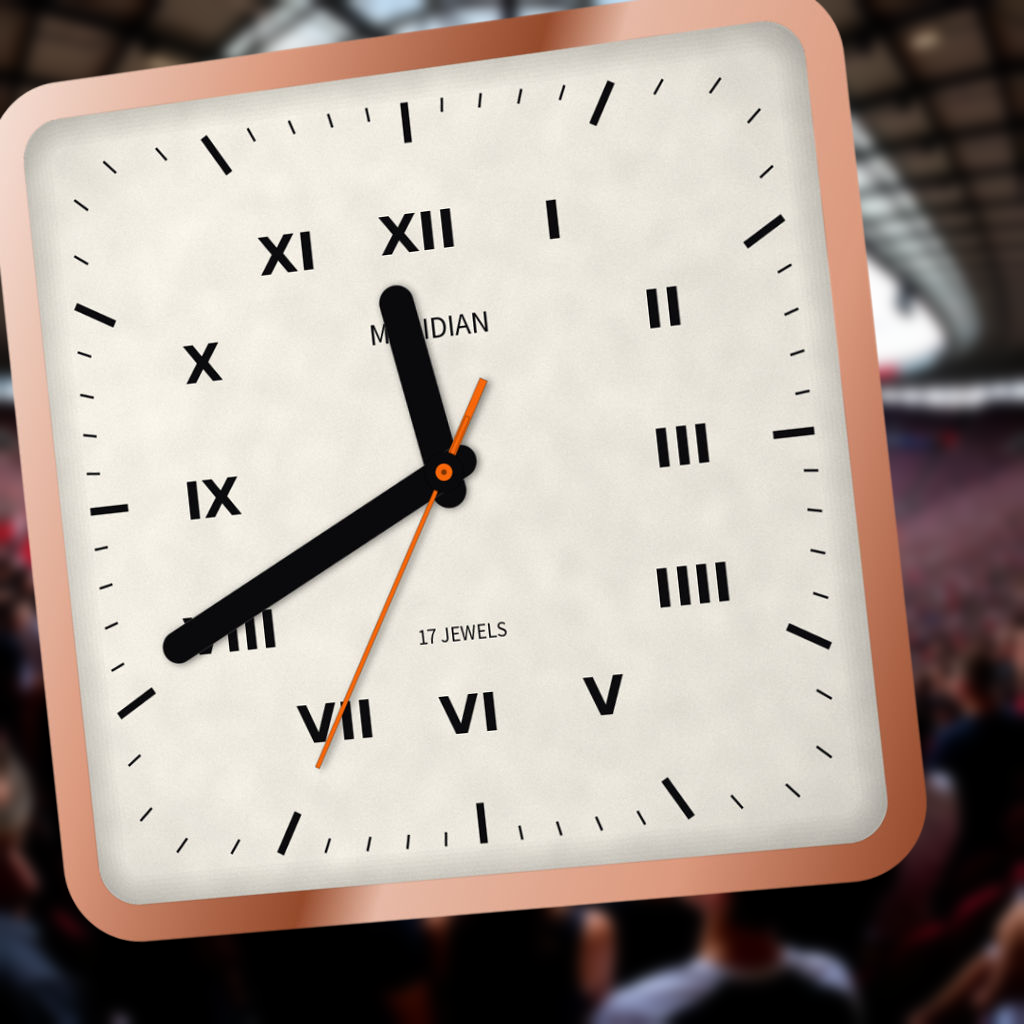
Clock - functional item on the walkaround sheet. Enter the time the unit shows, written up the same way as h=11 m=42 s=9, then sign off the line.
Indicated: h=11 m=40 s=35
